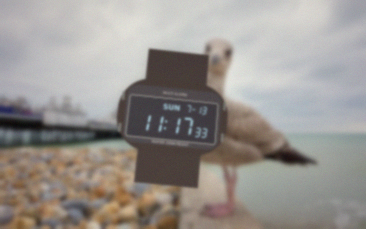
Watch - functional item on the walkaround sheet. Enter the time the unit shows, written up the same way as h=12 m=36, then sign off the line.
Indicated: h=11 m=17
